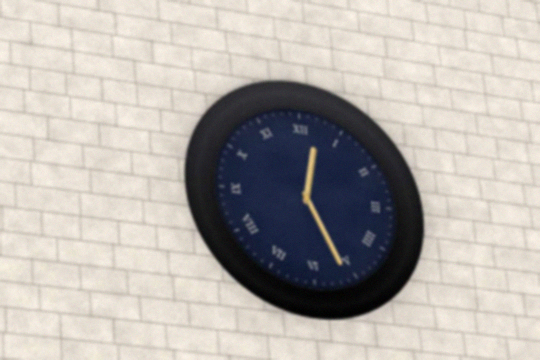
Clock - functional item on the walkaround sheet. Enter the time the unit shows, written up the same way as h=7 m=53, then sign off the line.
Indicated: h=12 m=26
